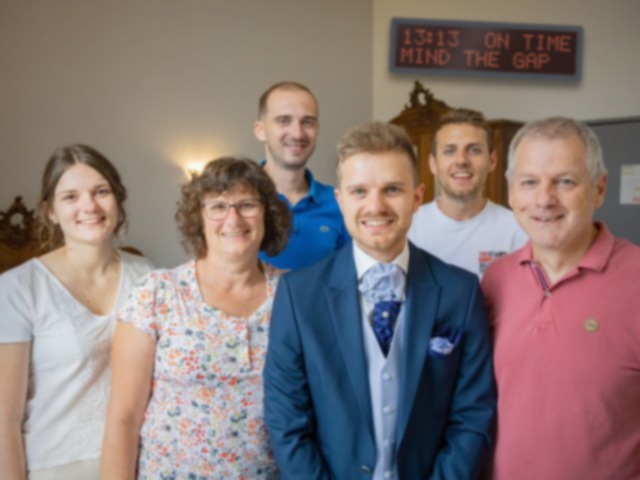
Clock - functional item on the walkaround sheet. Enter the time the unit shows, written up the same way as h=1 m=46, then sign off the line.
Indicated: h=13 m=13
